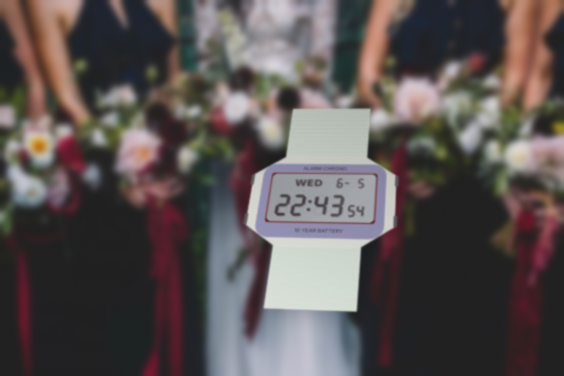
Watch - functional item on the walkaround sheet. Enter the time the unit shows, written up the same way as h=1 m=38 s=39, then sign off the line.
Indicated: h=22 m=43 s=54
